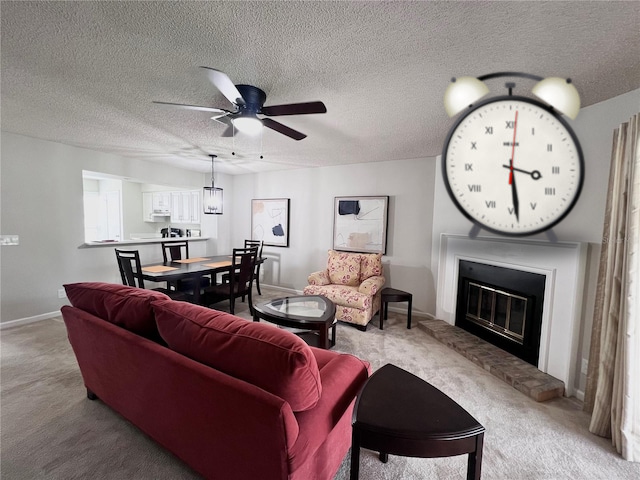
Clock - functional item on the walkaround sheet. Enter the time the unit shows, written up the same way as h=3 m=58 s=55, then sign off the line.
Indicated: h=3 m=29 s=1
